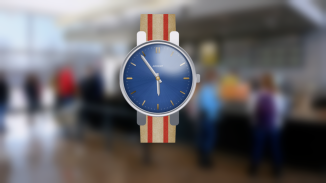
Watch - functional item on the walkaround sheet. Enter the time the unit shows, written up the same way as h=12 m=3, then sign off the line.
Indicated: h=5 m=54
